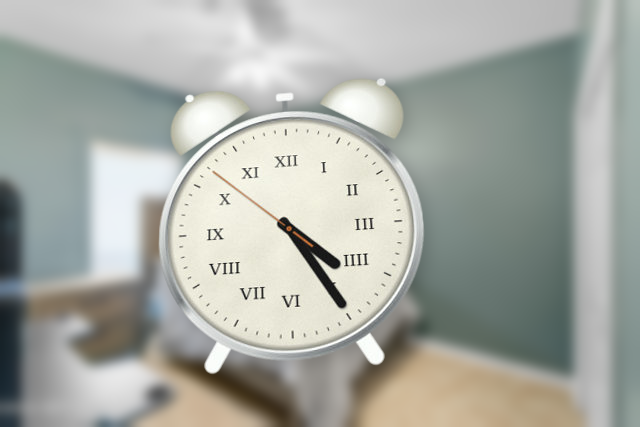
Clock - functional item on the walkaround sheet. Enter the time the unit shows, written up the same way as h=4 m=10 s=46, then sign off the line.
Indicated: h=4 m=24 s=52
